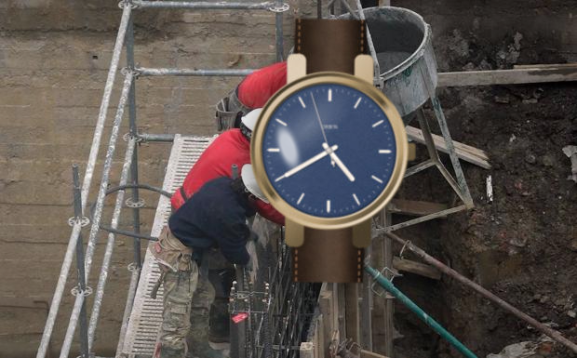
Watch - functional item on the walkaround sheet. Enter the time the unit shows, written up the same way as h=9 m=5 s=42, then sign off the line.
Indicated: h=4 m=39 s=57
